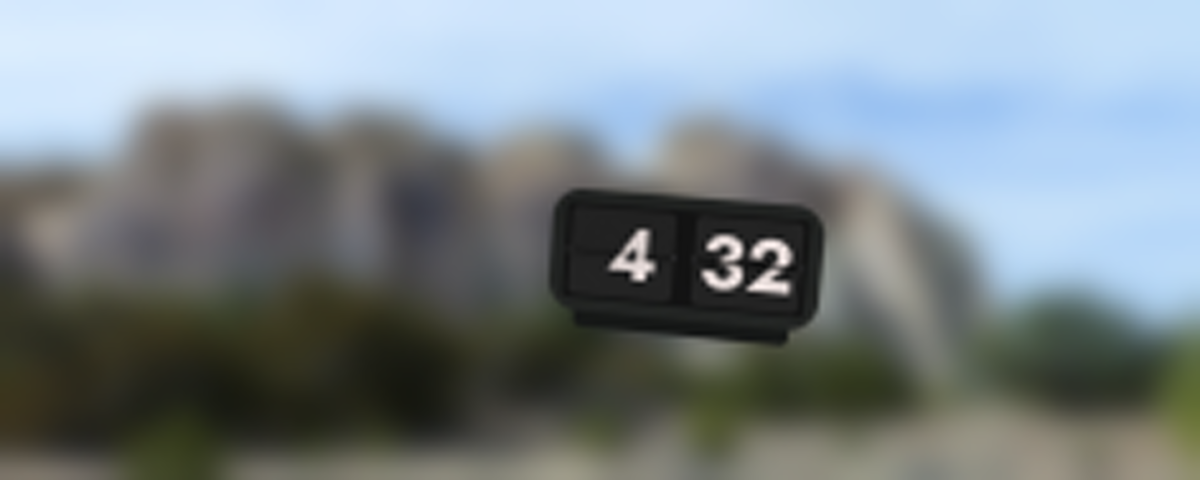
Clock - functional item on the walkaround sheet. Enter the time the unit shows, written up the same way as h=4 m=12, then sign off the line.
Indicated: h=4 m=32
